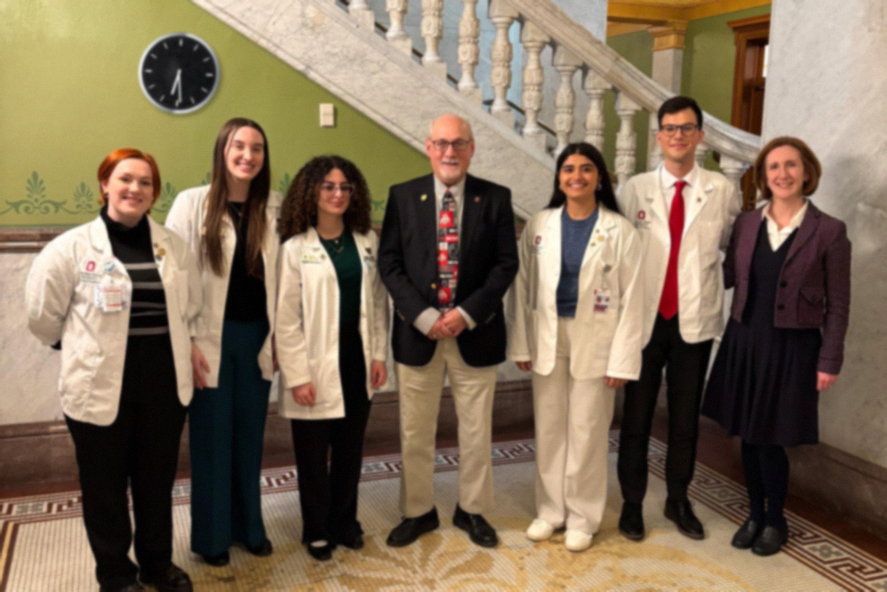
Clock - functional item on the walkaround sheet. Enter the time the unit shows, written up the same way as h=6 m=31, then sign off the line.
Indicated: h=6 m=29
